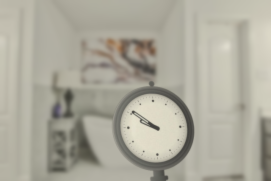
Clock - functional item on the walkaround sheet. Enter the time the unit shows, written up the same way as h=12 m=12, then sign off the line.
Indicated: h=9 m=51
